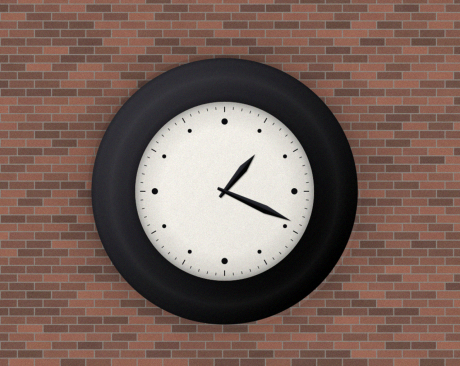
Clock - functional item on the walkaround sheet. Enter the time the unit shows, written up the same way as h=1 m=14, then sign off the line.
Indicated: h=1 m=19
